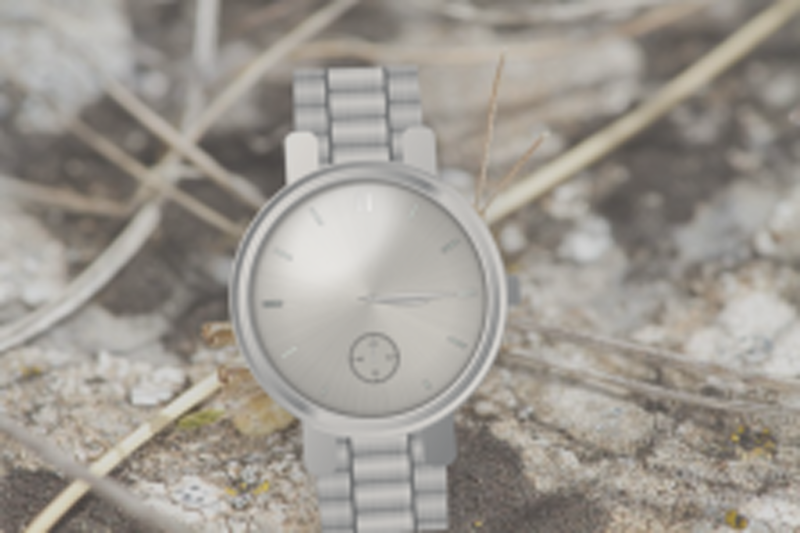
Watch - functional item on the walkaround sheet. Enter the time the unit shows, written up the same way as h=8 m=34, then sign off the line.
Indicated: h=3 m=15
